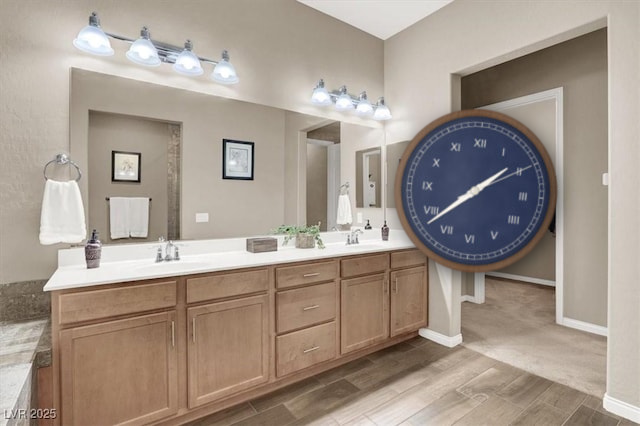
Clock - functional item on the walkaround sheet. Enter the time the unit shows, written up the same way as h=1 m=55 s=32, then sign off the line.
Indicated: h=1 m=38 s=10
